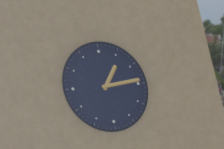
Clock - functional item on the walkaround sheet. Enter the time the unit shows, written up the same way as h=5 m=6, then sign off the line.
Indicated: h=1 m=14
